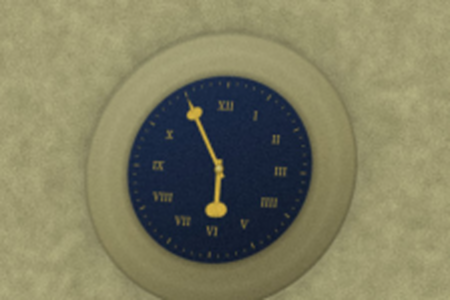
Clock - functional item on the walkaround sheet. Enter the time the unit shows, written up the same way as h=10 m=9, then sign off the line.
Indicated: h=5 m=55
